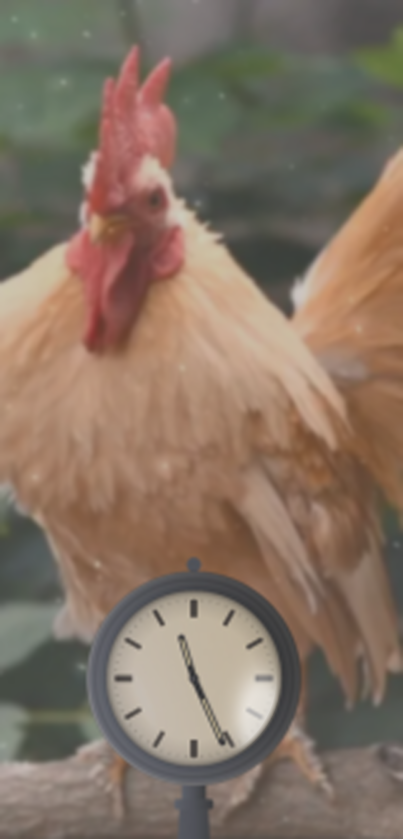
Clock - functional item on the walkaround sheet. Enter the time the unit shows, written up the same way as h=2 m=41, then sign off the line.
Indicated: h=11 m=26
